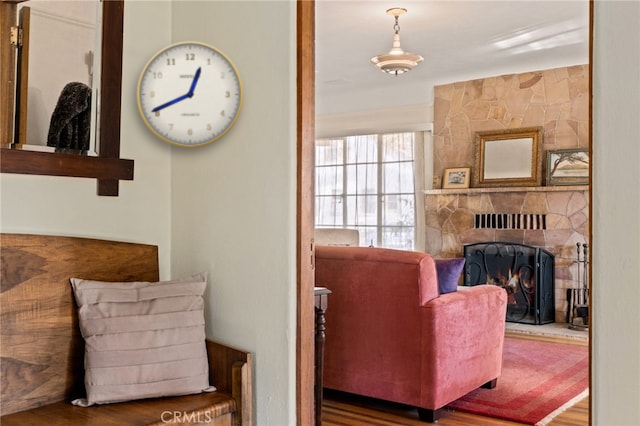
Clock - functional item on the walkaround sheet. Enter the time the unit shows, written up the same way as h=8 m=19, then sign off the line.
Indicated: h=12 m=41
